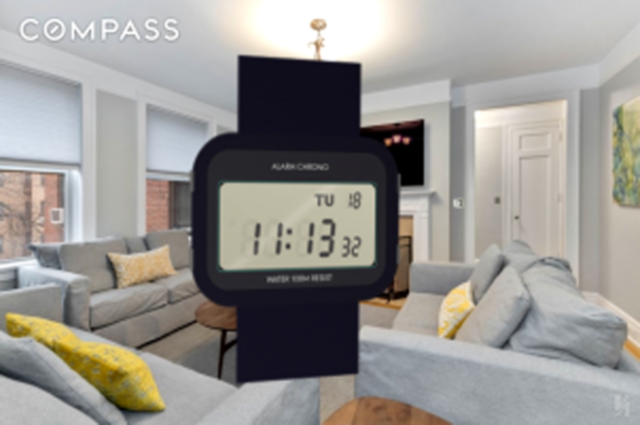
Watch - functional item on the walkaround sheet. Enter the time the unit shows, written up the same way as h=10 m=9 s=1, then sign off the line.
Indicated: h=11 m=13 s=32
